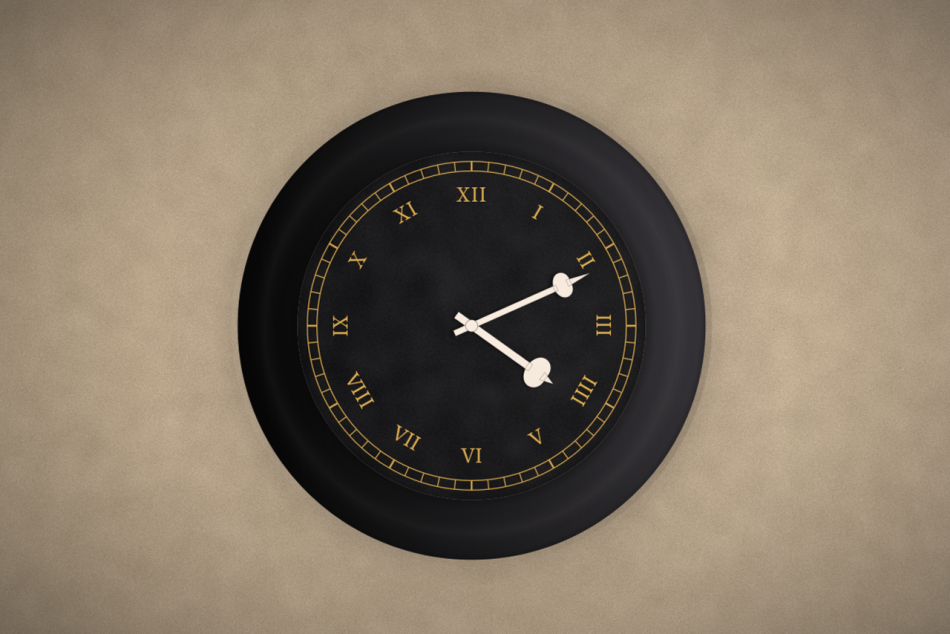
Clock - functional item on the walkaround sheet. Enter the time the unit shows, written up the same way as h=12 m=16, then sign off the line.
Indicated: h=4 m=11
